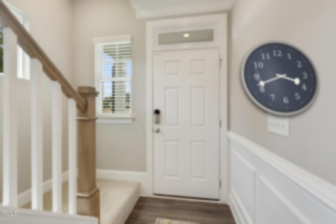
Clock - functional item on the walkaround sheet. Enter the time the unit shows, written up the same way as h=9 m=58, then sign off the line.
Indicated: h=3 m=42
